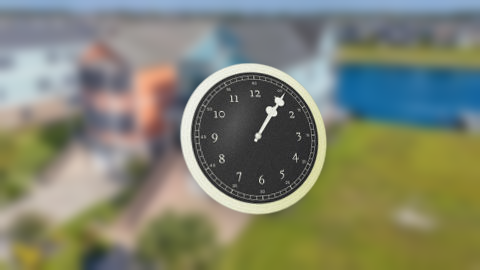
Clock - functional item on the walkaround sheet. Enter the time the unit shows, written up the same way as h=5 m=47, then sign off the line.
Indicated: h=1 m=6
